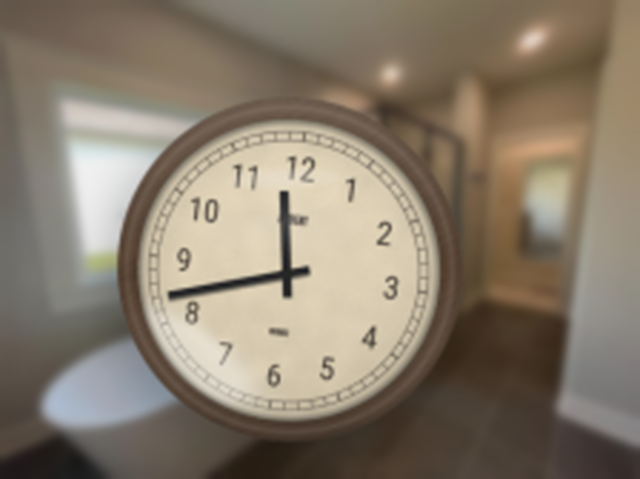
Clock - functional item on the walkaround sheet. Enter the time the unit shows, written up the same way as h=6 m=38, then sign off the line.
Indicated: h=11 m=42
